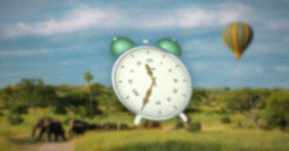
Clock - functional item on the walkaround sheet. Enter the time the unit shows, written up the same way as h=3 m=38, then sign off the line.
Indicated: h=11 m=35
